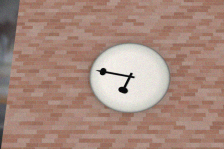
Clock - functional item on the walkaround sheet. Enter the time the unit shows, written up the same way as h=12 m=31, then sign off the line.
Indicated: h=6 m=47
